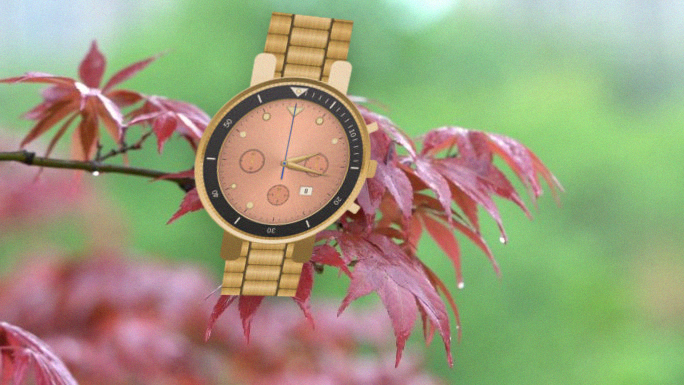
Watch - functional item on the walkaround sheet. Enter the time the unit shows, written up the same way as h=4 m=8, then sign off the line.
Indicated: h=2 m=17
